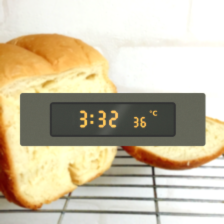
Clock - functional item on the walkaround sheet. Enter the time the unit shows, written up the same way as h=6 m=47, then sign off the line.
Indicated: h=3 m=32
